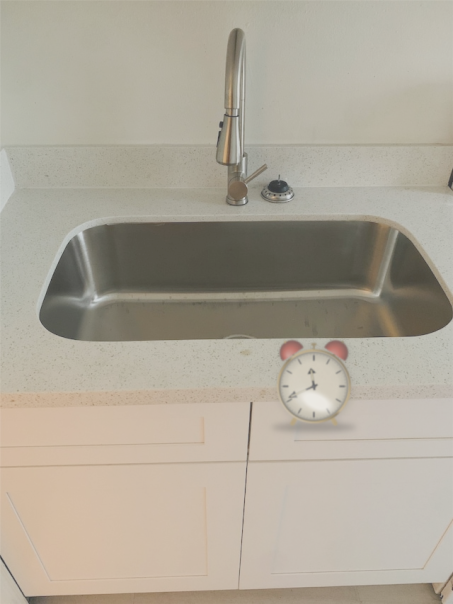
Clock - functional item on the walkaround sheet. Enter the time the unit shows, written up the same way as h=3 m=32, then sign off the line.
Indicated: h=11 m=41
